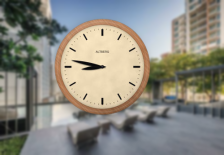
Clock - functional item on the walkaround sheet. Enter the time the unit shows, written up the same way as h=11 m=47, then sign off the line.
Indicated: h=8 m=47
